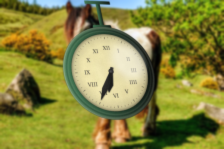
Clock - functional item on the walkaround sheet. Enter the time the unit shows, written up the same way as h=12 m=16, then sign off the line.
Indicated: h=6 m=35
